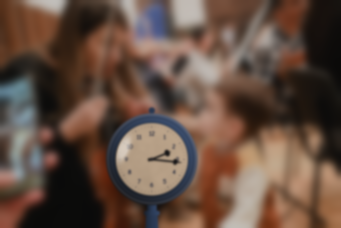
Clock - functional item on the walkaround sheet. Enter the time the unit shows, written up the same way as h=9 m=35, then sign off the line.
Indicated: h=2 m=16
